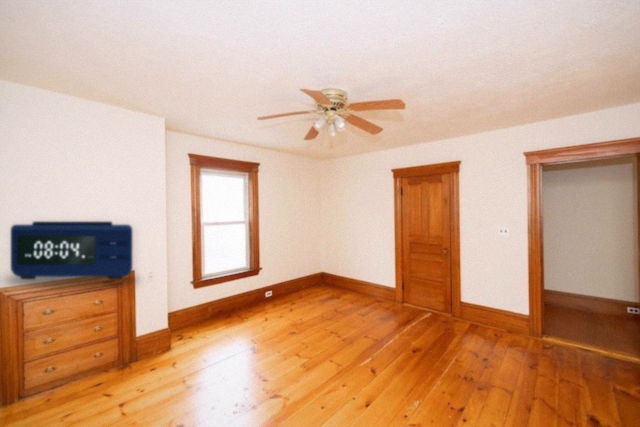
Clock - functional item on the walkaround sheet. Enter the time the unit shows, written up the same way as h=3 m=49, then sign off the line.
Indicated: h=8 m=4
